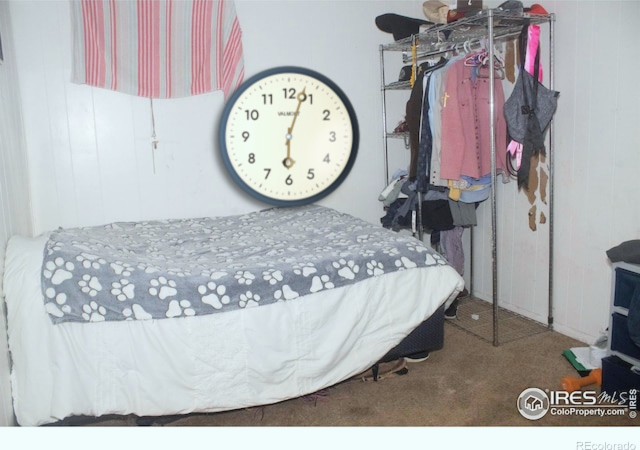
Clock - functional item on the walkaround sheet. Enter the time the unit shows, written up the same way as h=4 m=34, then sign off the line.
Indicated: h=6 m=3
